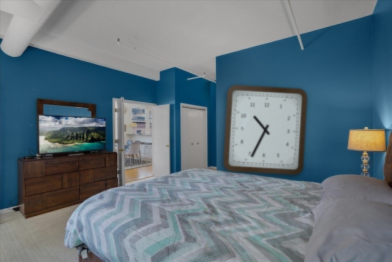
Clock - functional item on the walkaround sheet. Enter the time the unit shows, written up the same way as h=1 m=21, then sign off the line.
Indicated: h=10 m=34
